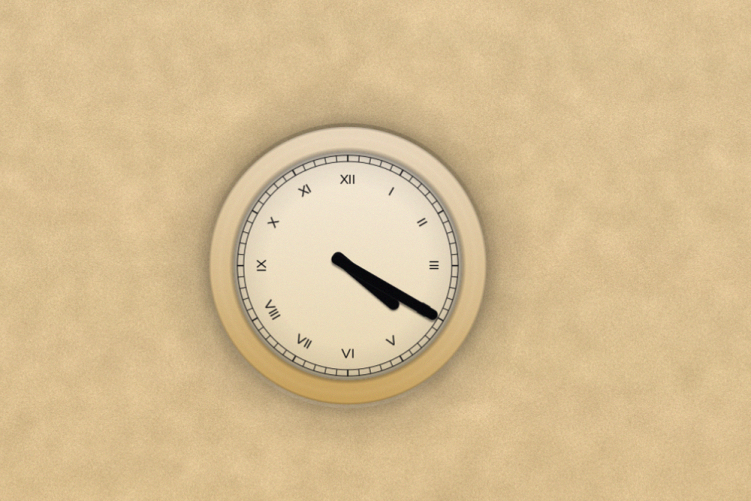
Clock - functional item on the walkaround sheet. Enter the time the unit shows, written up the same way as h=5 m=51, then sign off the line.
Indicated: h=4 m=20
